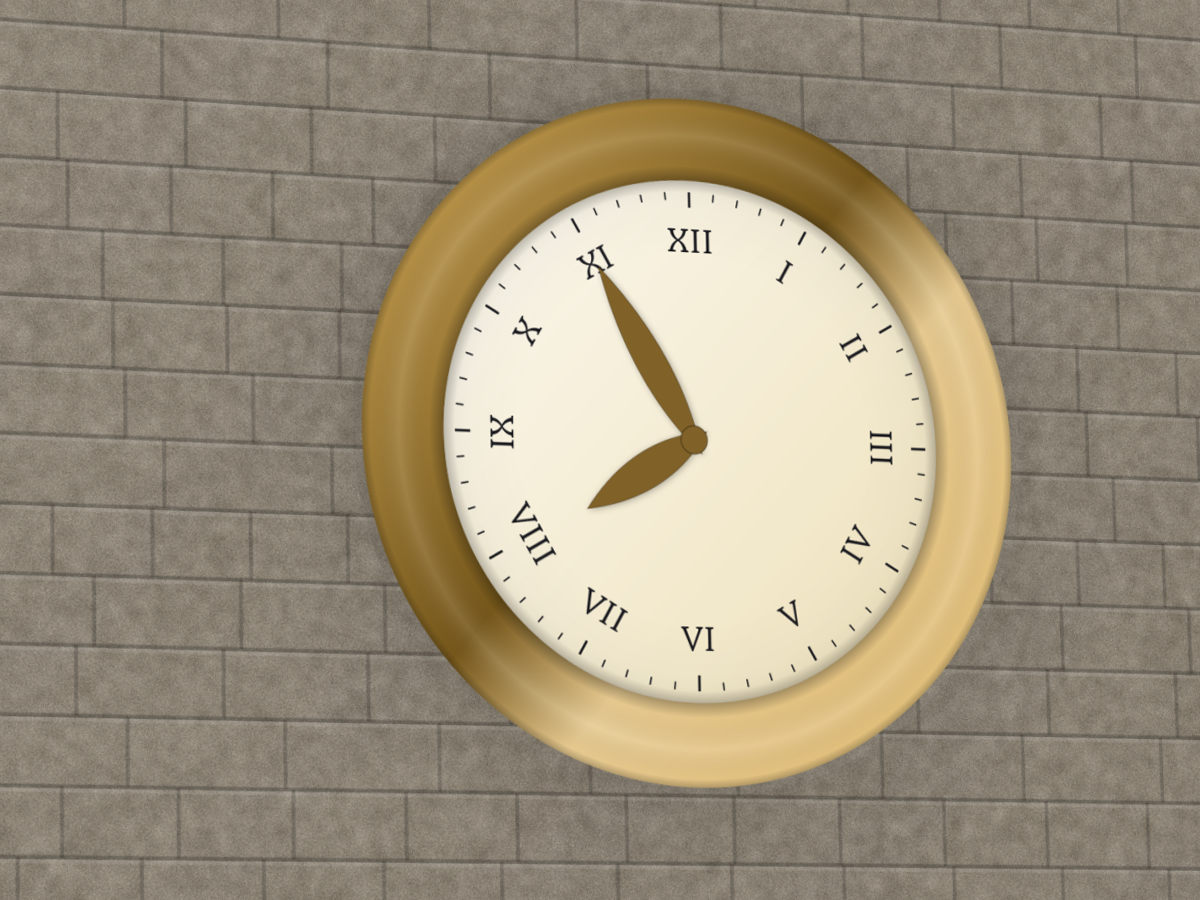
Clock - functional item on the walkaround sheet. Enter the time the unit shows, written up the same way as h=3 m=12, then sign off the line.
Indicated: h=7 m=55
